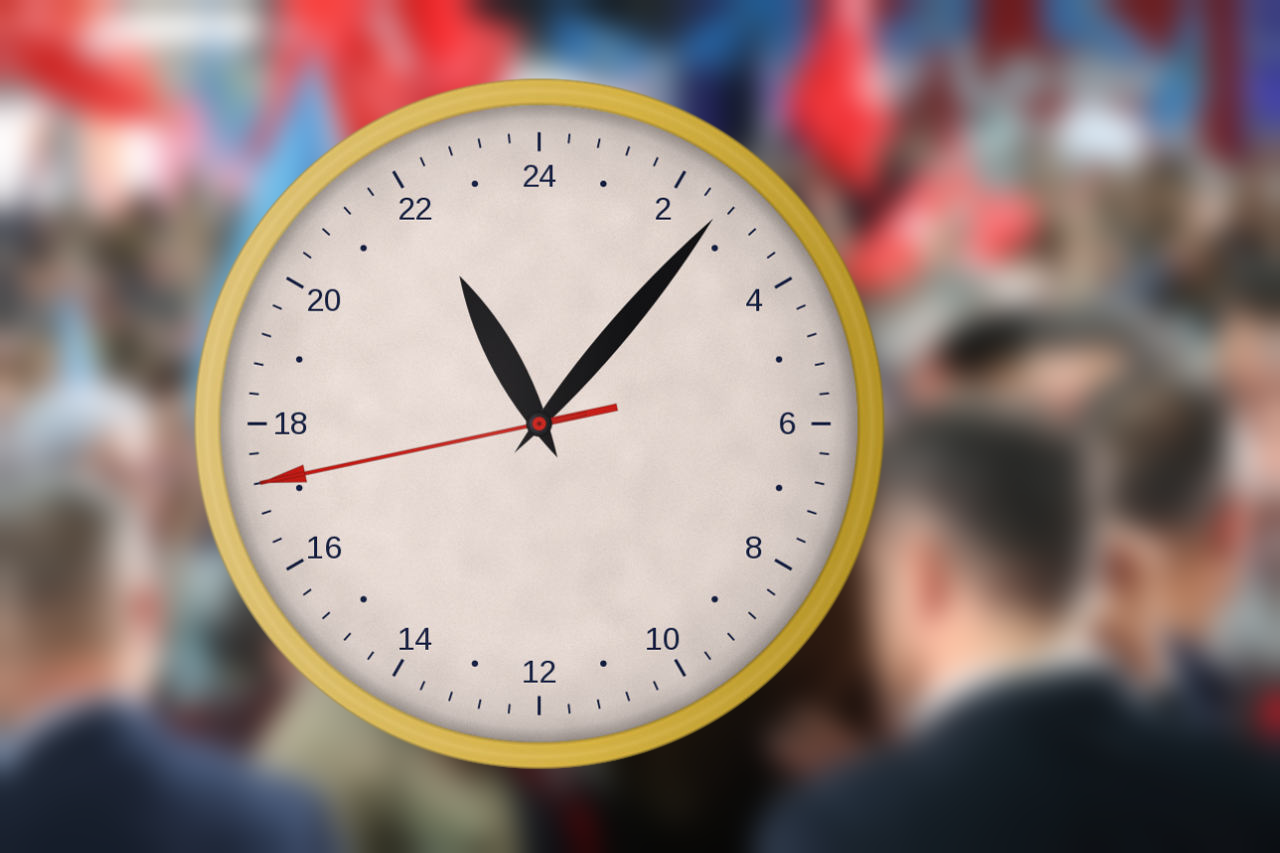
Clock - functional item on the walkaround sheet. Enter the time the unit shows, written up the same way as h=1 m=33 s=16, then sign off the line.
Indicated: h=22 m=6 s=43
